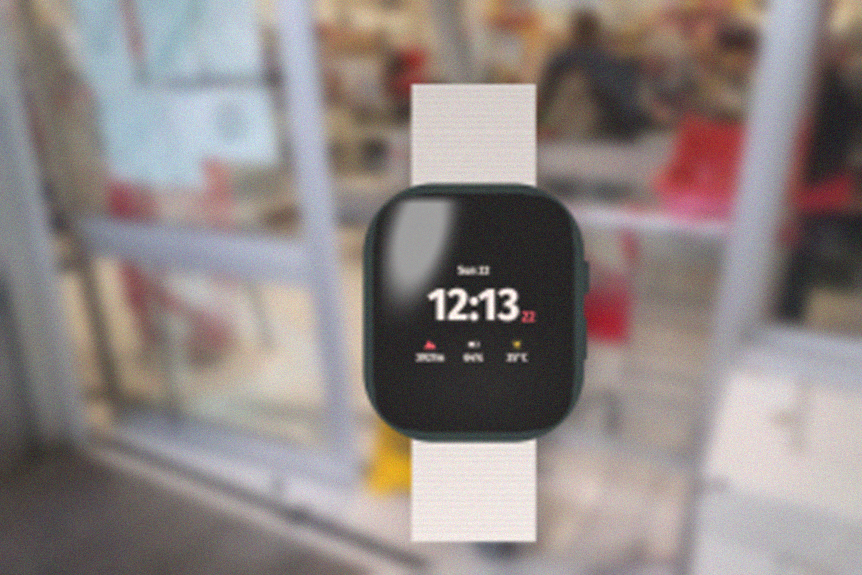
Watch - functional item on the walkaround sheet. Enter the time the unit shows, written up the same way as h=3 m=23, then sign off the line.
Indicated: h=12 m=13
